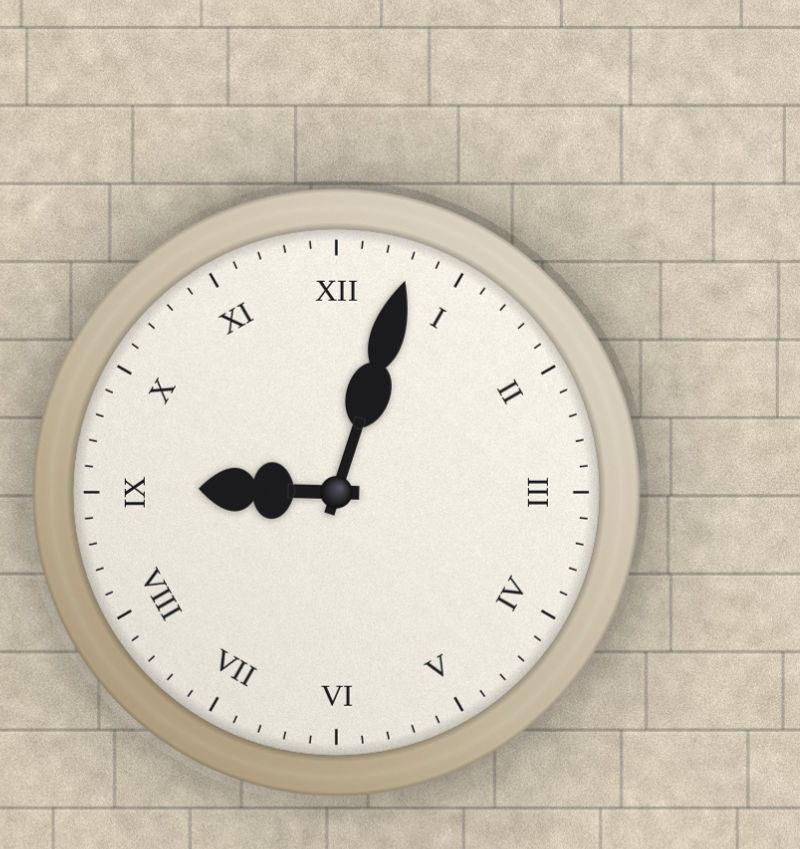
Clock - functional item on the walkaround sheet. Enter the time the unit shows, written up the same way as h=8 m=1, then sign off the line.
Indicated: h=9 m=3
